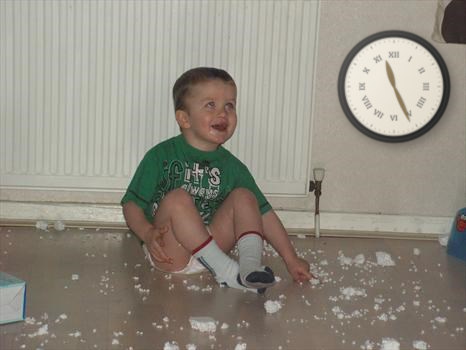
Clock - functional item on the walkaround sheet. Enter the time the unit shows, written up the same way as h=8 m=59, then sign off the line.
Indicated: h=11 m=26
